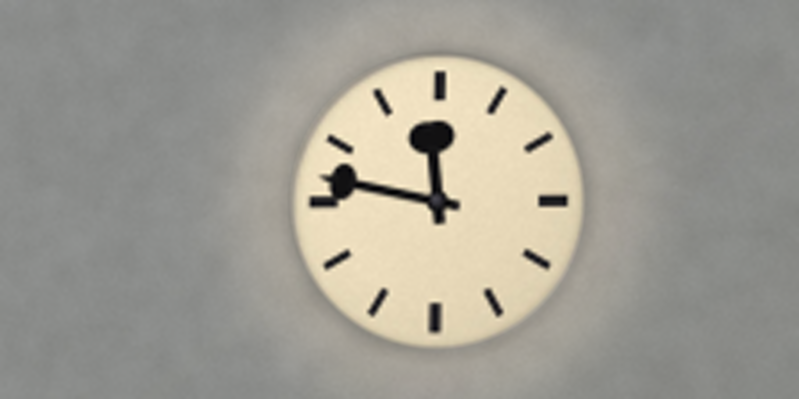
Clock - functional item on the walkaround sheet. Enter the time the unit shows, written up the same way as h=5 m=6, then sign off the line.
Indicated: h=11 m=47
